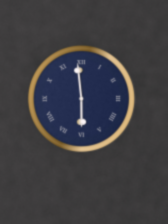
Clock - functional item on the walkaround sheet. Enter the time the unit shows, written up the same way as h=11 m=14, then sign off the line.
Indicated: h=5 m=59
